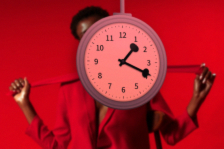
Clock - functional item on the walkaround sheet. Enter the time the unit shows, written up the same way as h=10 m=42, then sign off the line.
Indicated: h=1 m=19
